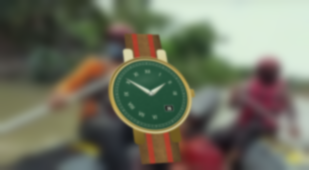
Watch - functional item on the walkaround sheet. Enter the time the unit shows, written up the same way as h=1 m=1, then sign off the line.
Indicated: h=1 m=51
